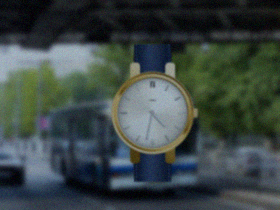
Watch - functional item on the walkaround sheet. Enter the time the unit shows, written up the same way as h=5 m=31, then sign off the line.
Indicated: h=4 m=32
